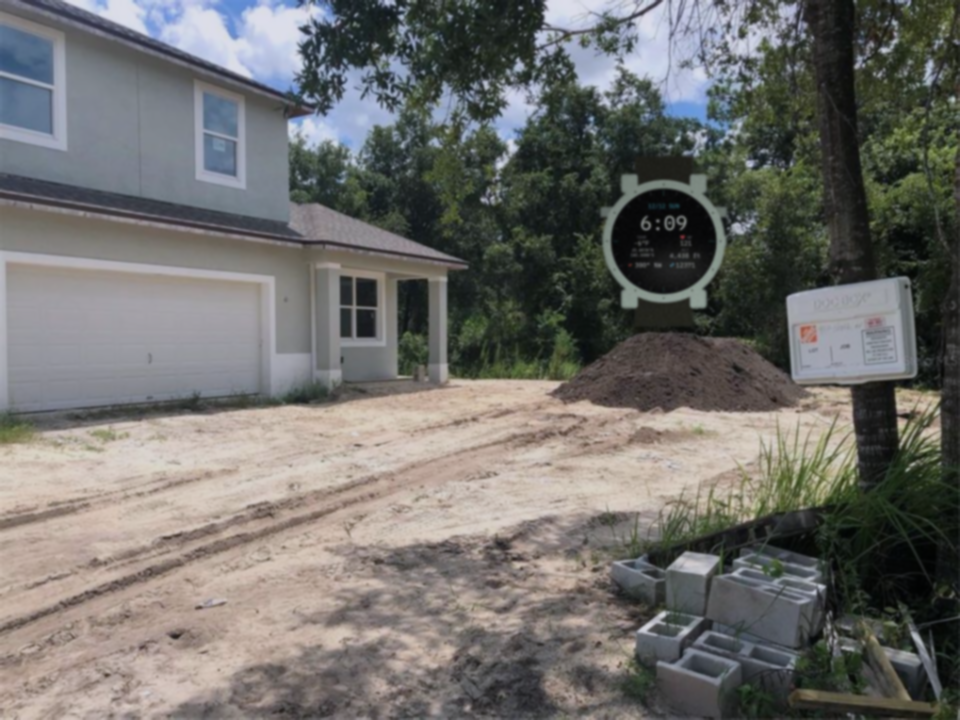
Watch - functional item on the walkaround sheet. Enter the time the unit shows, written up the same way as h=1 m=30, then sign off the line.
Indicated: h=6 m=9
